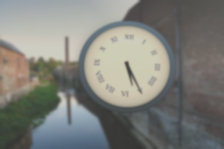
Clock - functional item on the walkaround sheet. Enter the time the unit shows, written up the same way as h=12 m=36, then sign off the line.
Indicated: h=5 m=25
